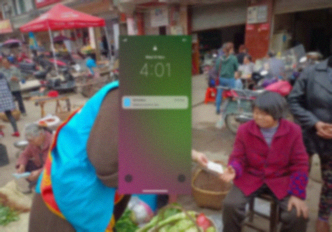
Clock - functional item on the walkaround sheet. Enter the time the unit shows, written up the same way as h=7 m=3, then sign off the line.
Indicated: h=4 m=1
